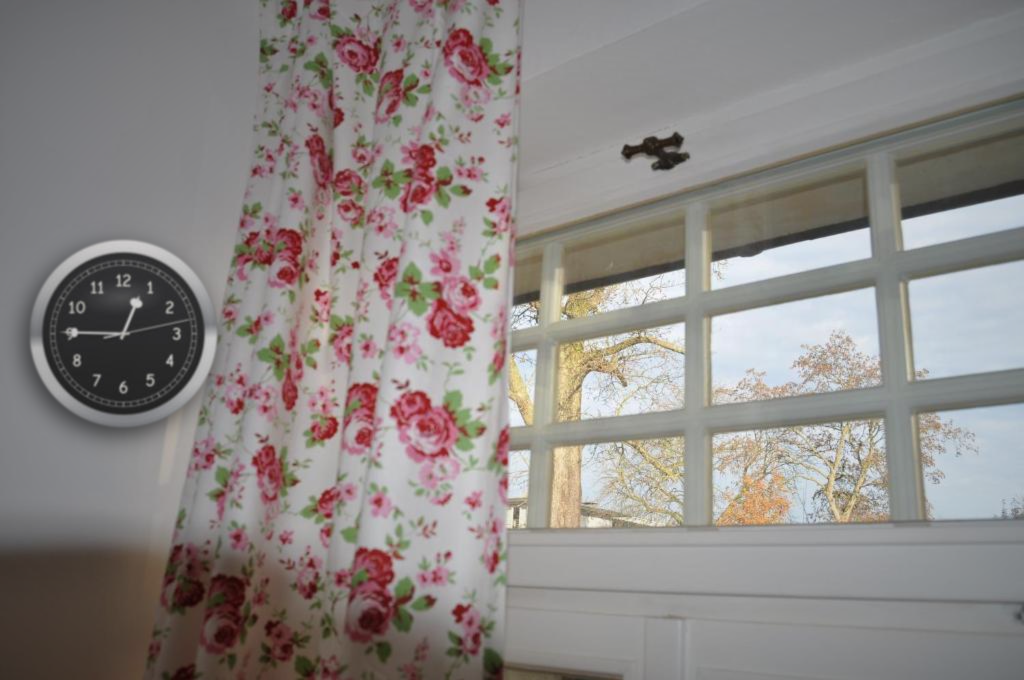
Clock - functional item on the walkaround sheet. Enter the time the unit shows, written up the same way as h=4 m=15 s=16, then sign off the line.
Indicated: h=12 m=45 s=13
